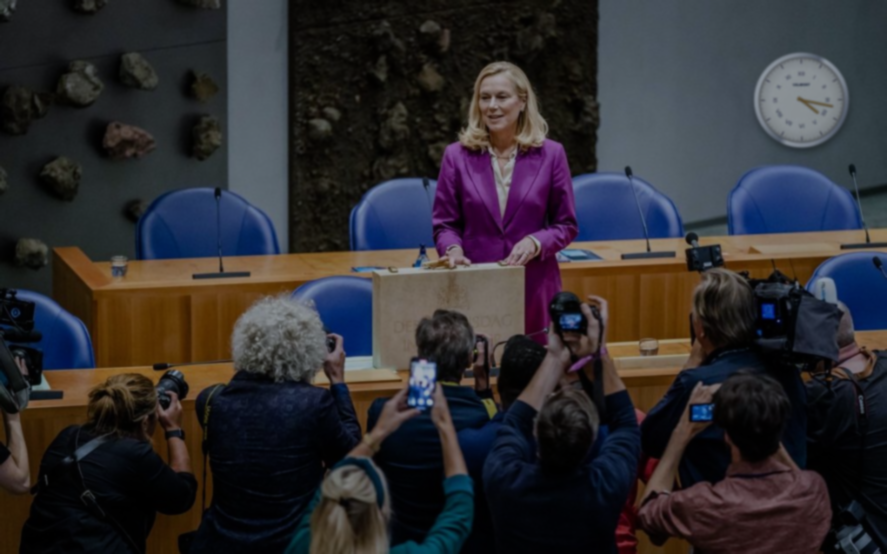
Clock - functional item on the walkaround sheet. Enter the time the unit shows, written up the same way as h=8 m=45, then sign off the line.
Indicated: h=4 m=17
